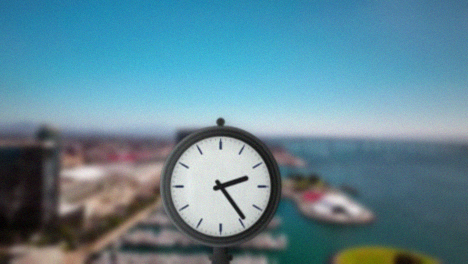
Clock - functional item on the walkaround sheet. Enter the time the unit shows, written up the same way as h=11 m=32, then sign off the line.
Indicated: h=2 m=24
